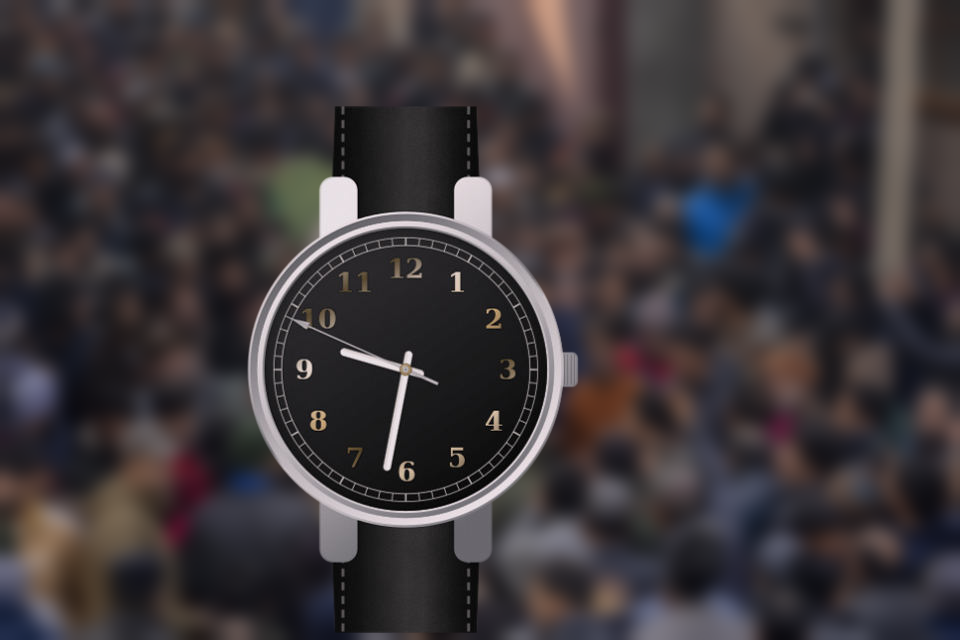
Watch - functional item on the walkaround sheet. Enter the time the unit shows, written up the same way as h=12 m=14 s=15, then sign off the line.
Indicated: h=9 m=31 s=49
